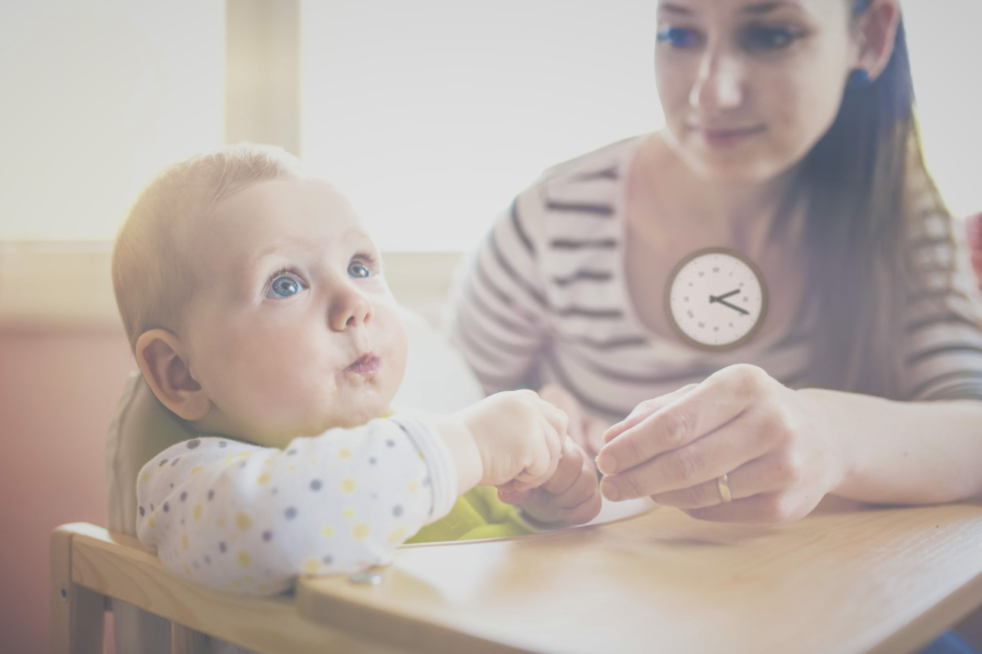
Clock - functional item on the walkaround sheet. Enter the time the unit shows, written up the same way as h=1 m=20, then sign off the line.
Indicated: h=2 m=19
